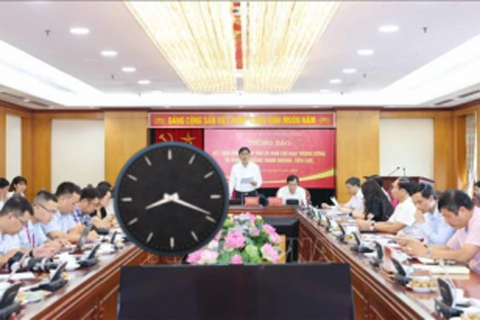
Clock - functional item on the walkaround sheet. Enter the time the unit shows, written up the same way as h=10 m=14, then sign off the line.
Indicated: h=8 m=19
